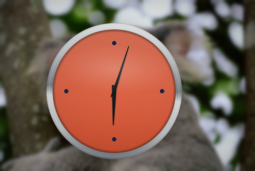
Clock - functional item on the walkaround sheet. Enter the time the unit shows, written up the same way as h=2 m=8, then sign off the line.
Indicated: h=6 m=3
